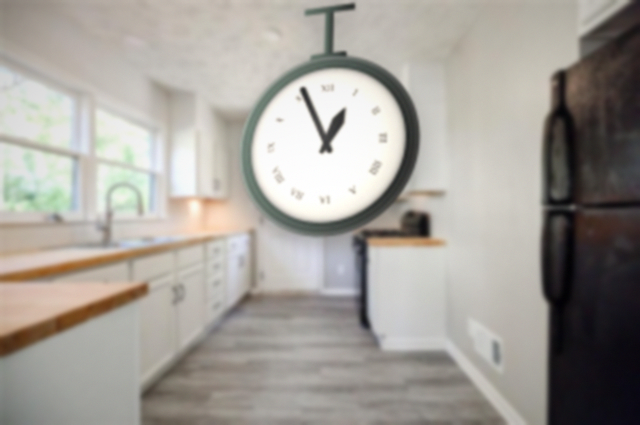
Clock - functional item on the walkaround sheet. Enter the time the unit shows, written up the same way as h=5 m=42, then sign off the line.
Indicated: h=12 m=56
